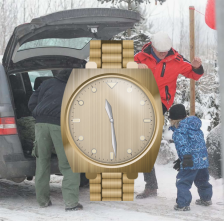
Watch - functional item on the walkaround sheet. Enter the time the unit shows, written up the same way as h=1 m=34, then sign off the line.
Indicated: h=11 m=29
